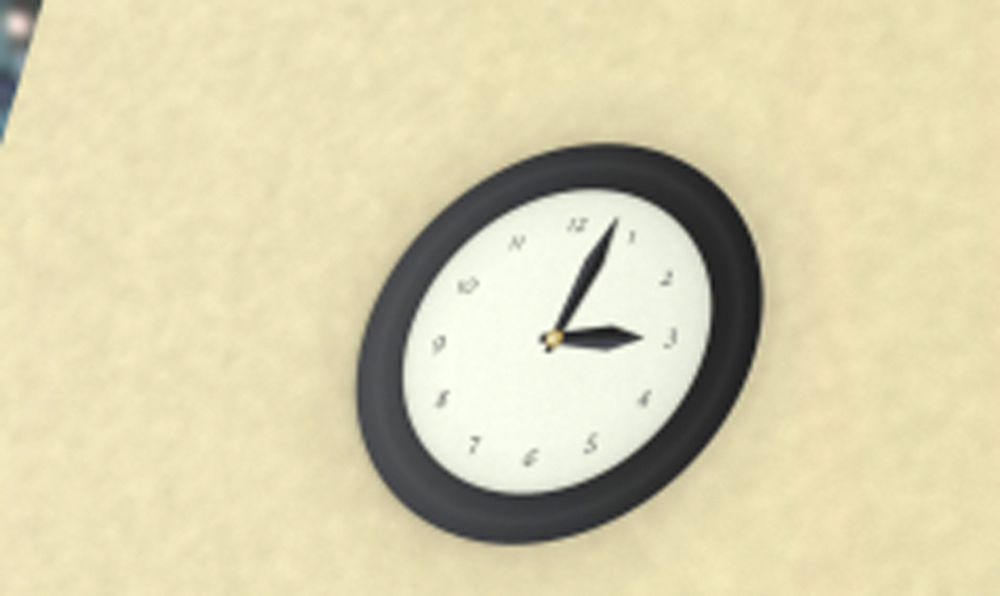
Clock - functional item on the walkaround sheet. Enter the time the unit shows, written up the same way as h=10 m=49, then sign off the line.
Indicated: h=3 m=3
